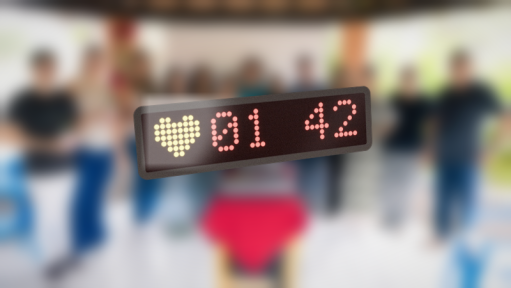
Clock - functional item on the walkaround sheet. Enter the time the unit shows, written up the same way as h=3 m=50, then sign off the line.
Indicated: h=1 m=42
